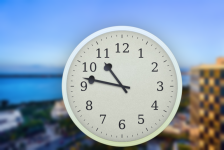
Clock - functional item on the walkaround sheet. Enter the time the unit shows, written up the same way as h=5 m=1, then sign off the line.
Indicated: h=10 m=47
